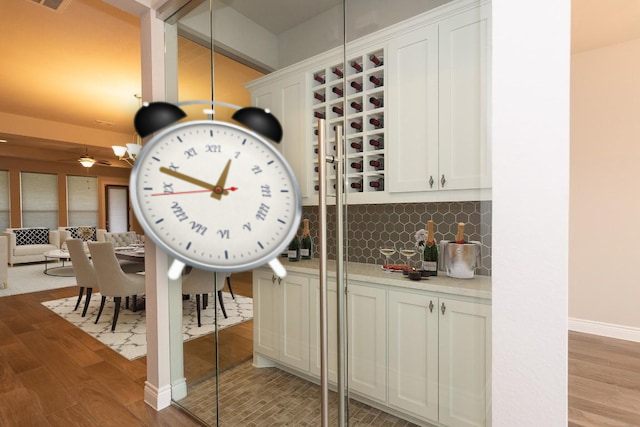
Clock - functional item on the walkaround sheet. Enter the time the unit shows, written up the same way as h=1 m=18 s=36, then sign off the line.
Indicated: h=12 m=48 s=44
